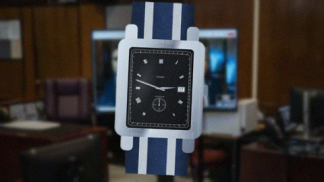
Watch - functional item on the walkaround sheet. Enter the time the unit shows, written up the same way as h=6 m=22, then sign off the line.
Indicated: h=2 m=48
